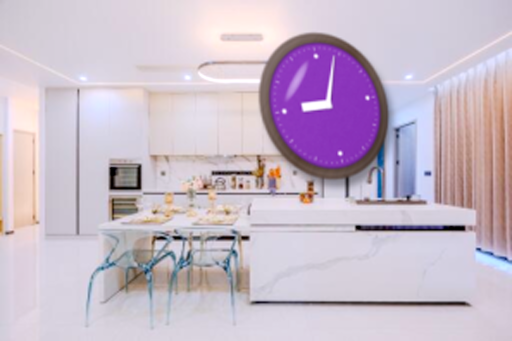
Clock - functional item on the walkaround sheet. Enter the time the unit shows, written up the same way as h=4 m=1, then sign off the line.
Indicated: h=9 m=4
